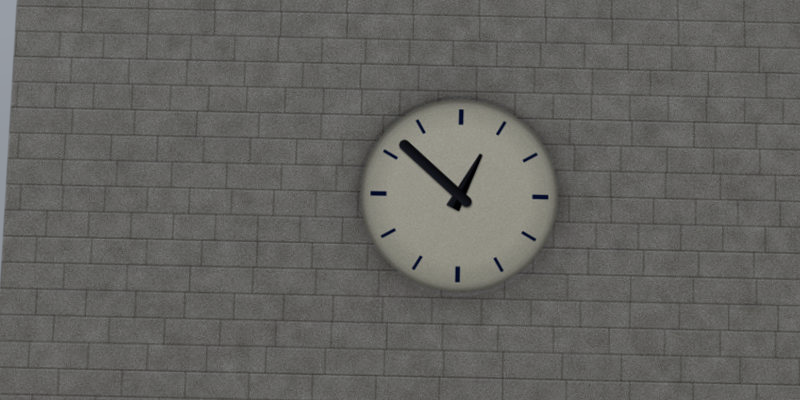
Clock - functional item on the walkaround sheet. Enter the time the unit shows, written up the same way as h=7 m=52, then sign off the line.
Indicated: h=12 m=52
